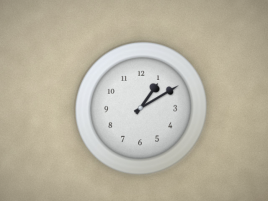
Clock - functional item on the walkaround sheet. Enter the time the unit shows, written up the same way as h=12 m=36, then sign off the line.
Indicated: h=1 m=10
